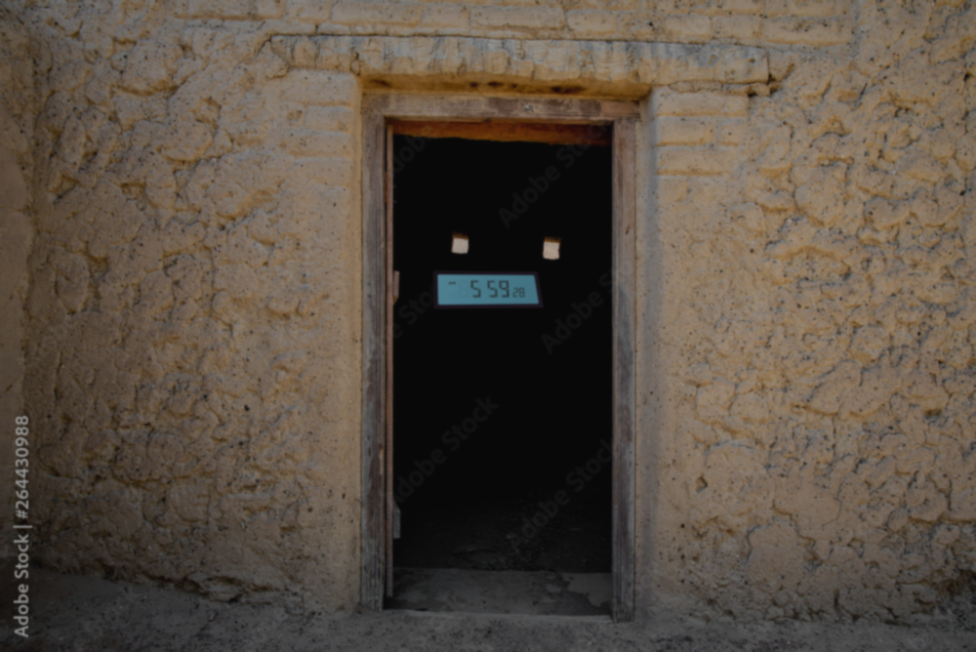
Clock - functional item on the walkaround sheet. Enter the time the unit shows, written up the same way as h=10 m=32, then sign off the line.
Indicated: h=5 m=59
